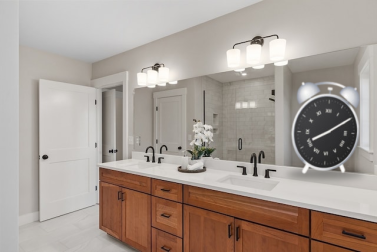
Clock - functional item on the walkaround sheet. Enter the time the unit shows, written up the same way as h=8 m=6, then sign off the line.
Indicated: h=8 m=10
